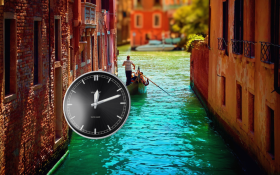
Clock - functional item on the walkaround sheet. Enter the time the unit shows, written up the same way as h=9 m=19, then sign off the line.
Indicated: h=12 m=12
